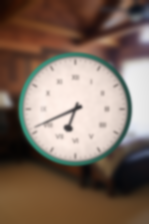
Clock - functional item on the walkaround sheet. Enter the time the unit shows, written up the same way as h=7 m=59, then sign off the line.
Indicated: h=6 m=41
